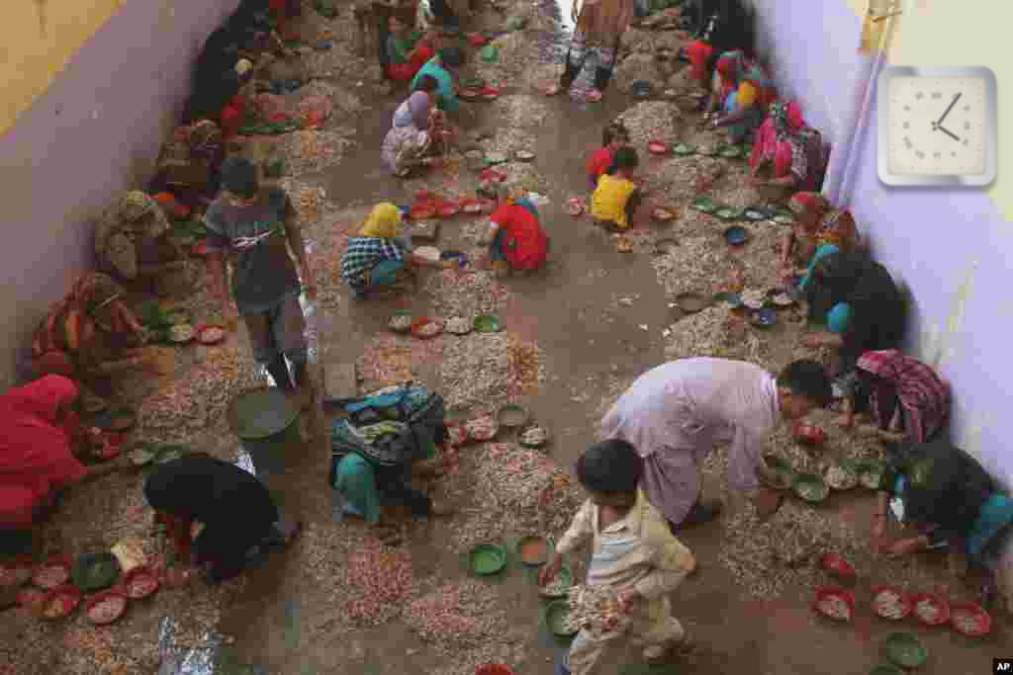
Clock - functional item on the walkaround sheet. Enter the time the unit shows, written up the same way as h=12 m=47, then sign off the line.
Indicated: h=4 m=6
